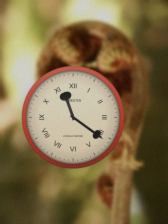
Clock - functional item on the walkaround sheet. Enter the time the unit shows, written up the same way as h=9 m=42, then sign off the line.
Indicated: h=11 m=21
